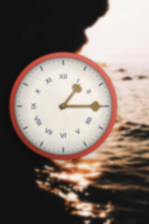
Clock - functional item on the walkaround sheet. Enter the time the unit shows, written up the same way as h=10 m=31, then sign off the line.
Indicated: h=1 m=15
